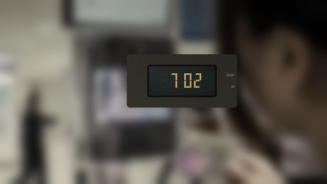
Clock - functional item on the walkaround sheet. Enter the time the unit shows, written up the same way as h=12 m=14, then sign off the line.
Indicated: h=7 m=2
